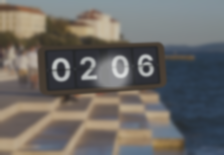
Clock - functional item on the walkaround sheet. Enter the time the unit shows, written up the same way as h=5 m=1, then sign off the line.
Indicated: h=2 m=6
